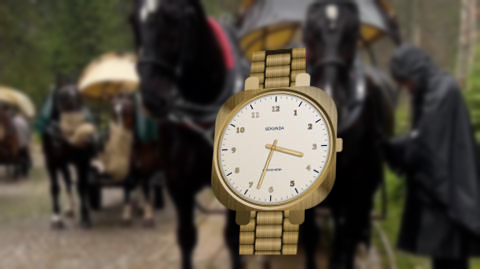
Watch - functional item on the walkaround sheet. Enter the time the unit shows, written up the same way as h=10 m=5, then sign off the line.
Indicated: h=3 m=33
